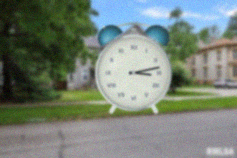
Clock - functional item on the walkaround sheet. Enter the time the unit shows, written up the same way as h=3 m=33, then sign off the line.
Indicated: h=3 m=13
